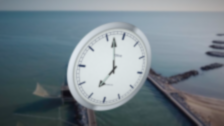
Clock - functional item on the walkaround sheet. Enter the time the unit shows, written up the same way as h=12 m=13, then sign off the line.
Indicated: h=6 m=57
